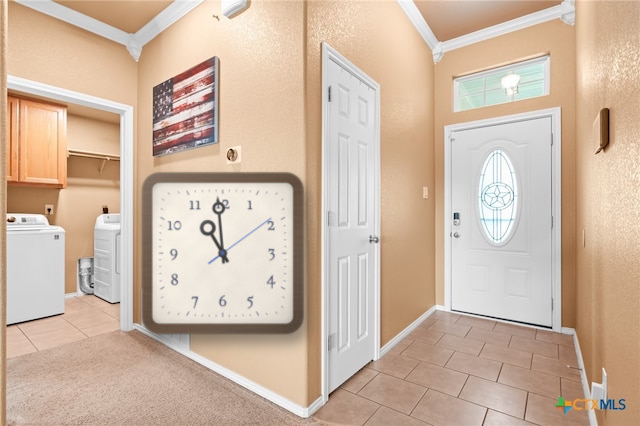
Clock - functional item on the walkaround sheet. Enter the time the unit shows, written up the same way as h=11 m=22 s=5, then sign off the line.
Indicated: h=10 m=59 s=9
